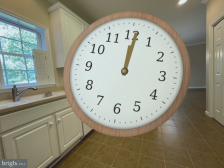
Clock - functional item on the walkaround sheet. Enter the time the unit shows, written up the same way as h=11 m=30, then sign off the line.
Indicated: h=12 m=1
